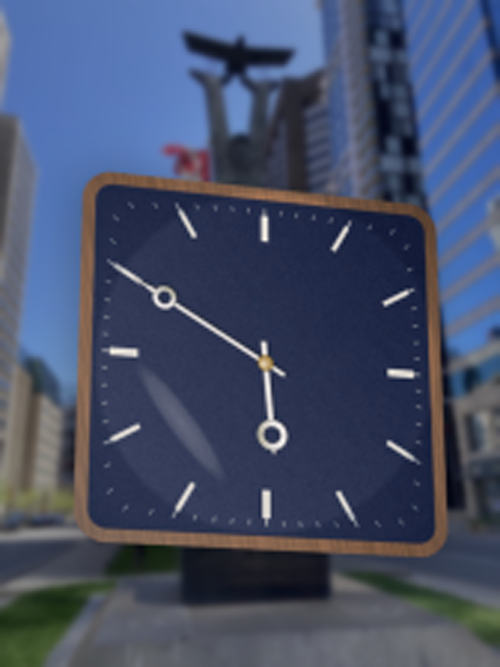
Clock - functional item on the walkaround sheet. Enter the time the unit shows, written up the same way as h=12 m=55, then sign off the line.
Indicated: h=5 m=50
